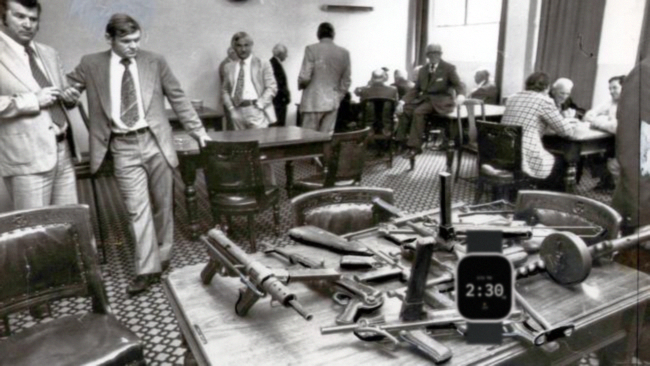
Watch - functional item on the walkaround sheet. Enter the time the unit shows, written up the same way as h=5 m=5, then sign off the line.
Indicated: h=2 m=30
